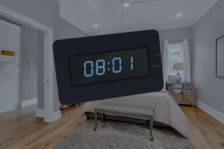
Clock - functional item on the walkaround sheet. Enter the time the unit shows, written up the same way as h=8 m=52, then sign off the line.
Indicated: h=8 m=1
